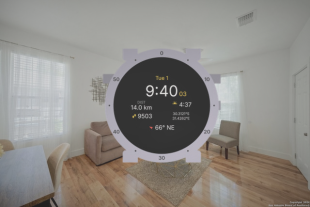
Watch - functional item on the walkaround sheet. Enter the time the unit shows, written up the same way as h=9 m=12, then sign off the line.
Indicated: h=9 m=40
